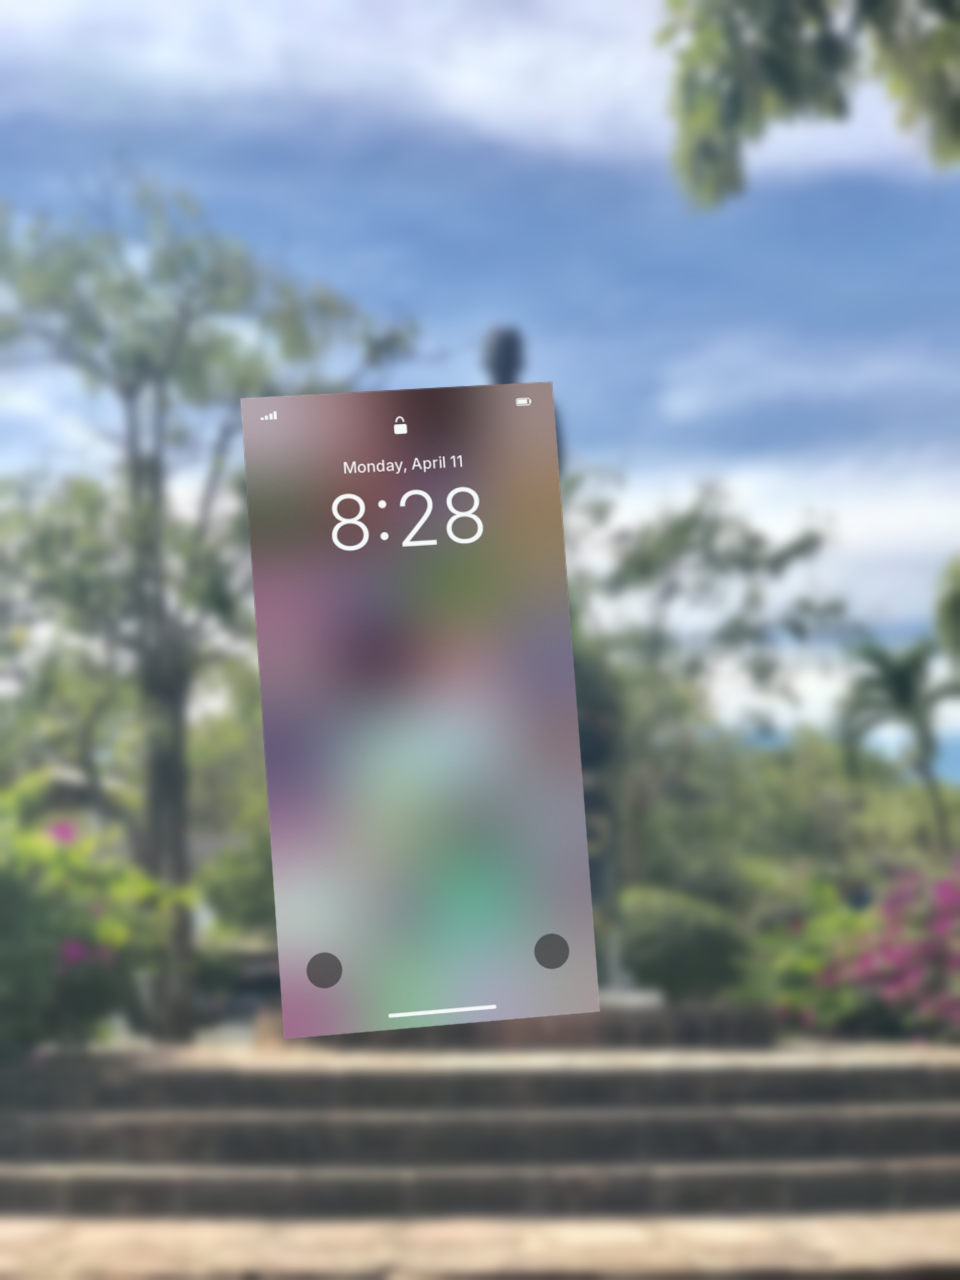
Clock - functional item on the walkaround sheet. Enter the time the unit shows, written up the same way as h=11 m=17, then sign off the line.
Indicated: h=8 m=28
